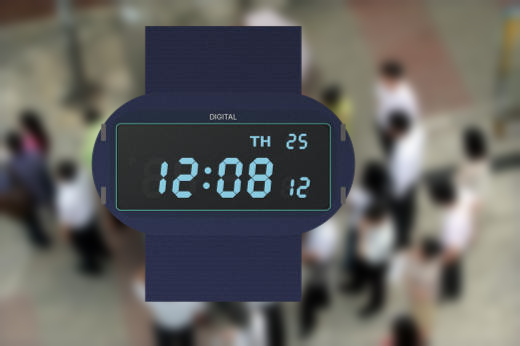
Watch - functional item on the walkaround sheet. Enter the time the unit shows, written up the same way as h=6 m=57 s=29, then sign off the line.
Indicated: h=12 m=8 s=12
